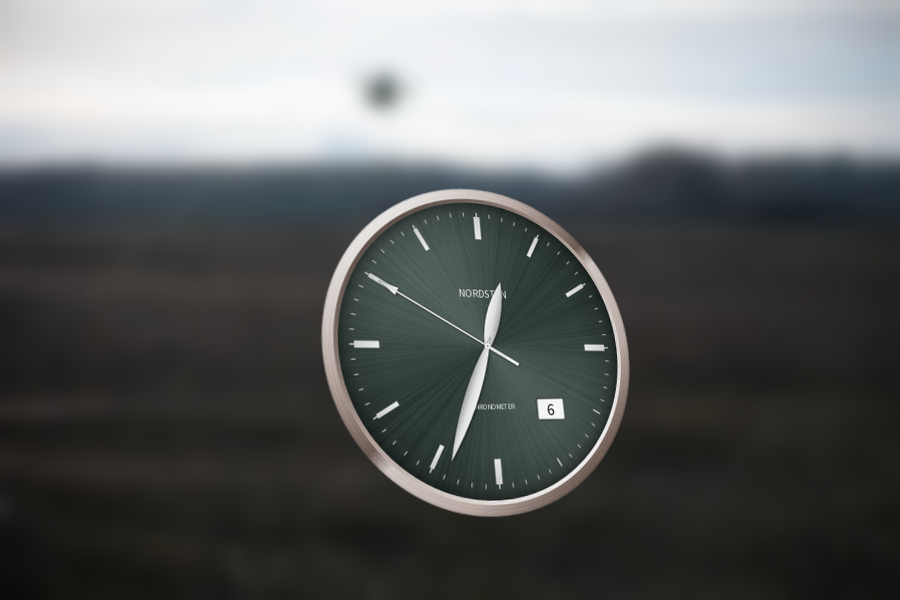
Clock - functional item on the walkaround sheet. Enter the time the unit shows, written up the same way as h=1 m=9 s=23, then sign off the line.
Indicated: h=12 m=33 s=50
